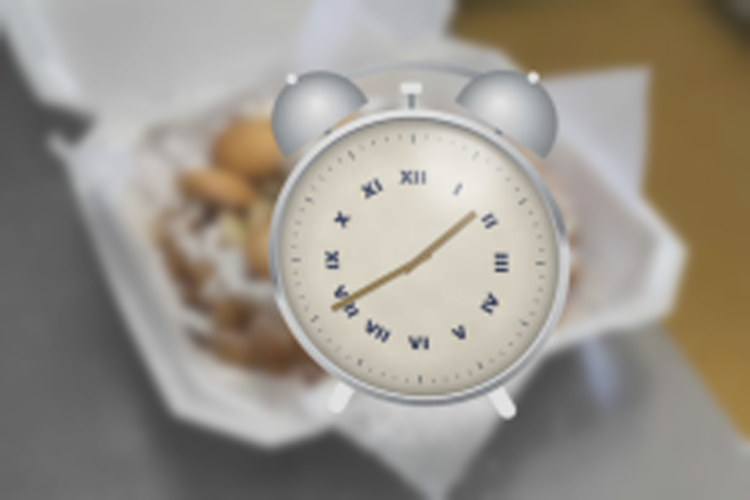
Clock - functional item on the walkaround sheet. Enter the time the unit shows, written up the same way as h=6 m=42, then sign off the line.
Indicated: h=1 m=40
